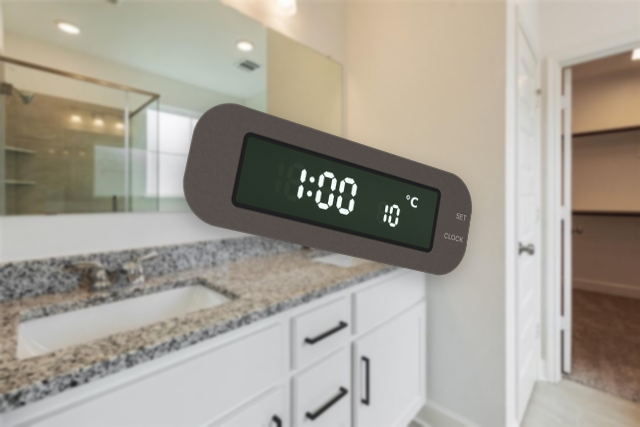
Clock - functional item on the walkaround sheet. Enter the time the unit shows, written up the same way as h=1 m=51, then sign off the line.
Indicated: h=1 m=0
